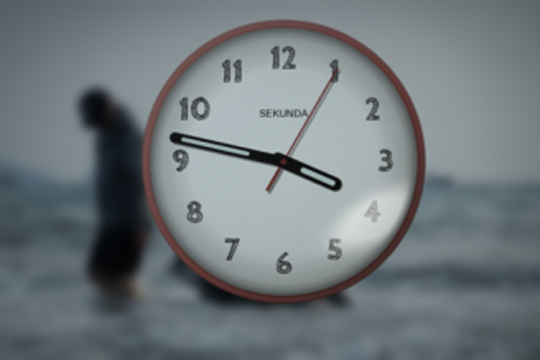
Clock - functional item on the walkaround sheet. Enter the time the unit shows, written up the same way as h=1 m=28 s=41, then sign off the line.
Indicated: h=3 m=47 s=5
